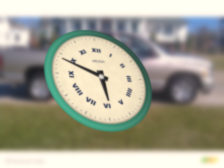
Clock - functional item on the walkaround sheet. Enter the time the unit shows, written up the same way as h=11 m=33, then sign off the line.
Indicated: h=5 m=49
